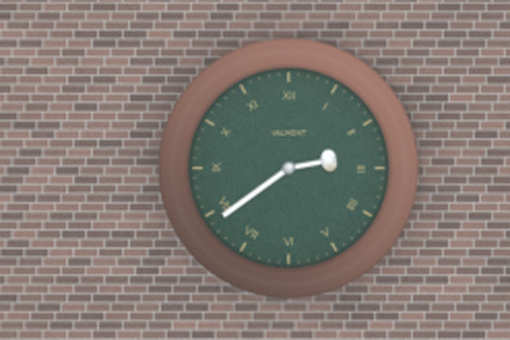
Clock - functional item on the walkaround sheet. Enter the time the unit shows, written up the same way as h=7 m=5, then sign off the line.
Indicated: h=2 m=39
